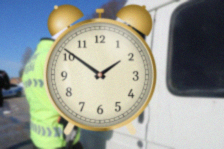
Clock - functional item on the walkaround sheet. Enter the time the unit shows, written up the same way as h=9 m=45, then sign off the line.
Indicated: h=1 m=51
